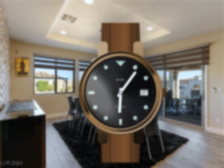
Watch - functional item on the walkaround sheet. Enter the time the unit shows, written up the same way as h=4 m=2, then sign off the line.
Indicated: h=6 m=6
